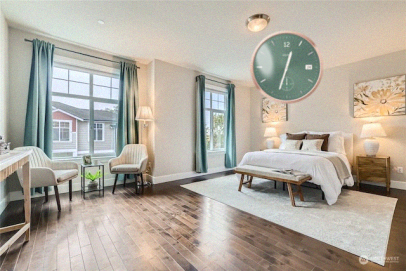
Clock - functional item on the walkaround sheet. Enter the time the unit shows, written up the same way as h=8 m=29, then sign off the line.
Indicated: h=12 m=33
